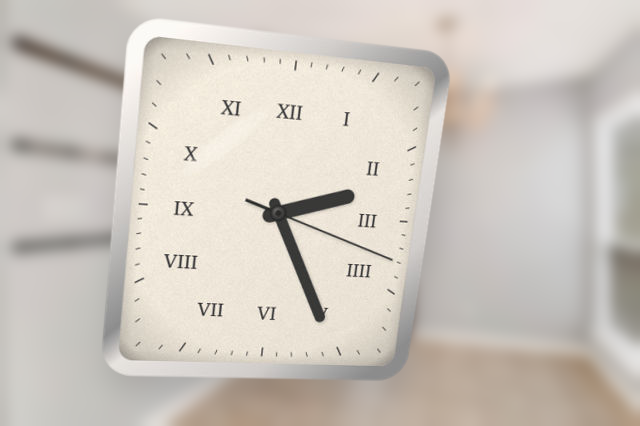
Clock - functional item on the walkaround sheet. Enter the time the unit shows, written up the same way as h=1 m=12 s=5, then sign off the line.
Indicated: h=2 m=25 s=18
